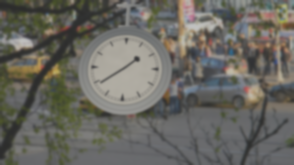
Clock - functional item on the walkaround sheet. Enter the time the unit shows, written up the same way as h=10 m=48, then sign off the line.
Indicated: h=1 m=39
